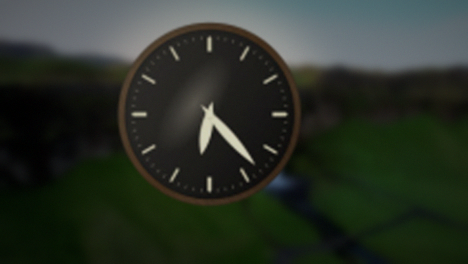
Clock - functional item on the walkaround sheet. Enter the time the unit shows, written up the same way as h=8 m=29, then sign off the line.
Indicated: h=6 m=23
